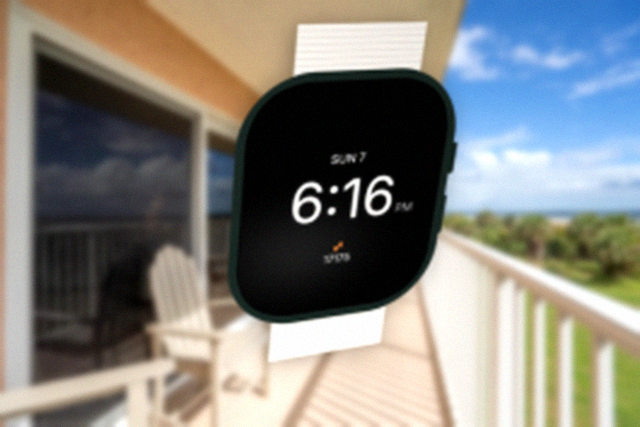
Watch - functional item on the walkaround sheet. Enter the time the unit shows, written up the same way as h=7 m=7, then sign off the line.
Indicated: h=6 m=16
